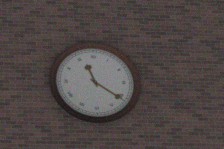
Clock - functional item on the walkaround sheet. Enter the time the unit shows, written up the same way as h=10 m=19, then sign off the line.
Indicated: h=11 m=21
